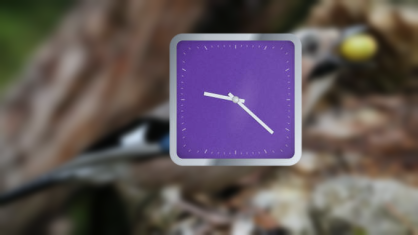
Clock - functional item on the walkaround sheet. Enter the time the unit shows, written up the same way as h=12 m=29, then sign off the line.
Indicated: h=9 m=22
